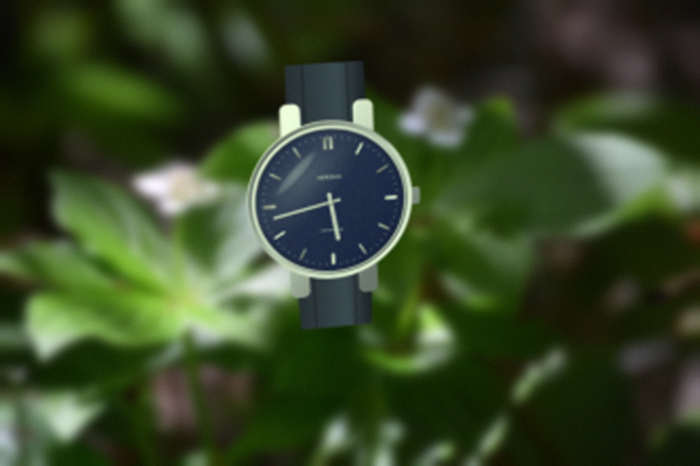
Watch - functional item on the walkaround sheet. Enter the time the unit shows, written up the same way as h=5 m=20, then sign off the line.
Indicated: h=5 m=43
